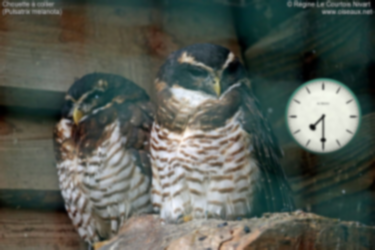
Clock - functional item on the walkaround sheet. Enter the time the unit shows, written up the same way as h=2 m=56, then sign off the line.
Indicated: h=7 m=30
